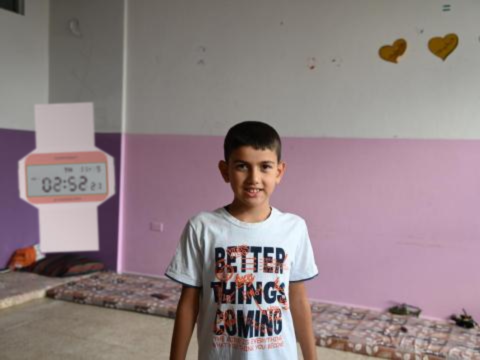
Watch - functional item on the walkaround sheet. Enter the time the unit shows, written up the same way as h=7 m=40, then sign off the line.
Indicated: h=2 m=52
